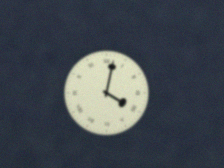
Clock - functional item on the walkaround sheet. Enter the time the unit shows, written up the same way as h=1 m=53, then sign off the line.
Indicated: h=4 m=2
